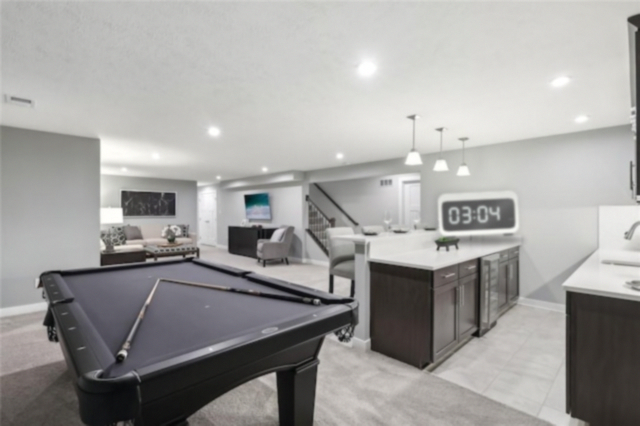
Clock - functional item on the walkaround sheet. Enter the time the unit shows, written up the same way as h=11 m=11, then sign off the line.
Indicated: h=3 m=4
